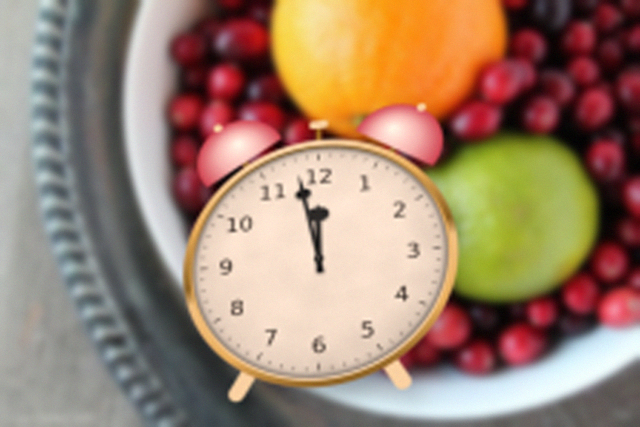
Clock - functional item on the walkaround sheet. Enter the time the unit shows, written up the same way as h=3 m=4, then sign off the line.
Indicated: h=11 m=58
